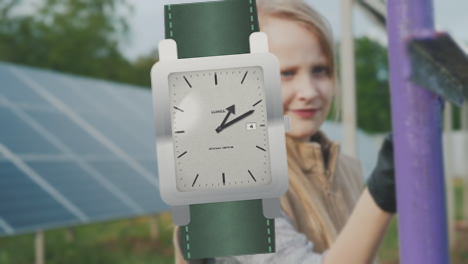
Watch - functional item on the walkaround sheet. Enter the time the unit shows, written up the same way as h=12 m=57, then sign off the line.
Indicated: h=1 m=11
